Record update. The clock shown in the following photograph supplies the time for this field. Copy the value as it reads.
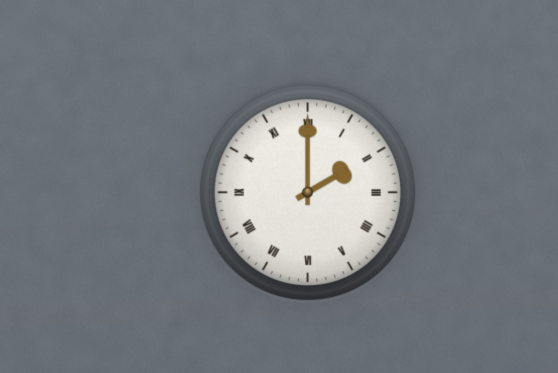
2:00
